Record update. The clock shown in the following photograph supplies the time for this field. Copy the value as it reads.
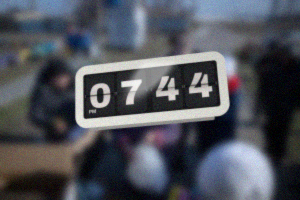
7:44
